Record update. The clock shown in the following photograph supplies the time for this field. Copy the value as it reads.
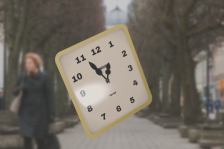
12:56
